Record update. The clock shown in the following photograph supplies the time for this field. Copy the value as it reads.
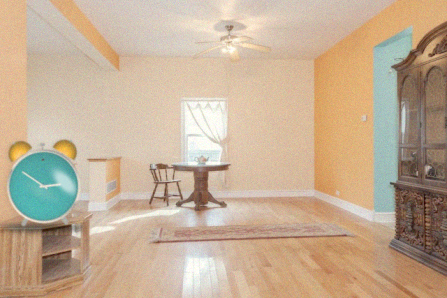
2:51
